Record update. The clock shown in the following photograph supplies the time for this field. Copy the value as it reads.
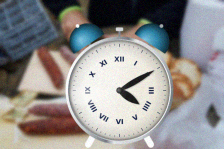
4:10
